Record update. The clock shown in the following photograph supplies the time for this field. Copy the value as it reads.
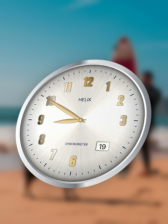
8:50
